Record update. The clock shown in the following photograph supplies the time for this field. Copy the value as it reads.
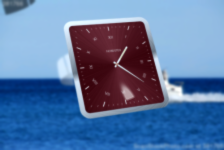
1:22
